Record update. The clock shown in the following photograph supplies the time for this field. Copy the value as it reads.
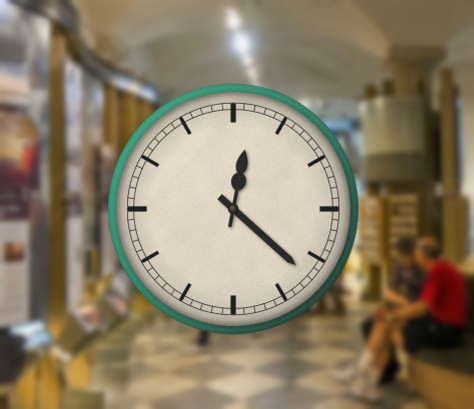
12:22
